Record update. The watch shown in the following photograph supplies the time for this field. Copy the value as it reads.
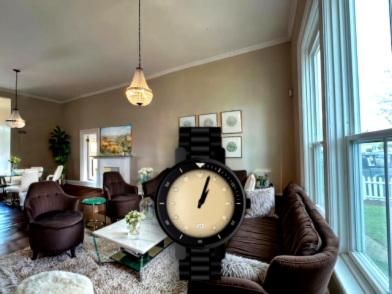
1:03
